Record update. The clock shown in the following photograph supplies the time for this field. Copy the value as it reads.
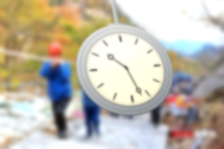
10:27
